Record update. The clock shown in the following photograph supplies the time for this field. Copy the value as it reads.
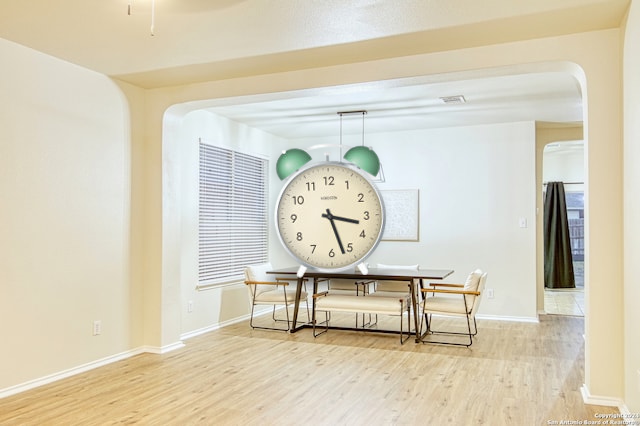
3:27
